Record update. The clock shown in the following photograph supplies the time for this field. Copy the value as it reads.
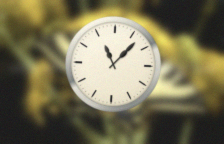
11:07
